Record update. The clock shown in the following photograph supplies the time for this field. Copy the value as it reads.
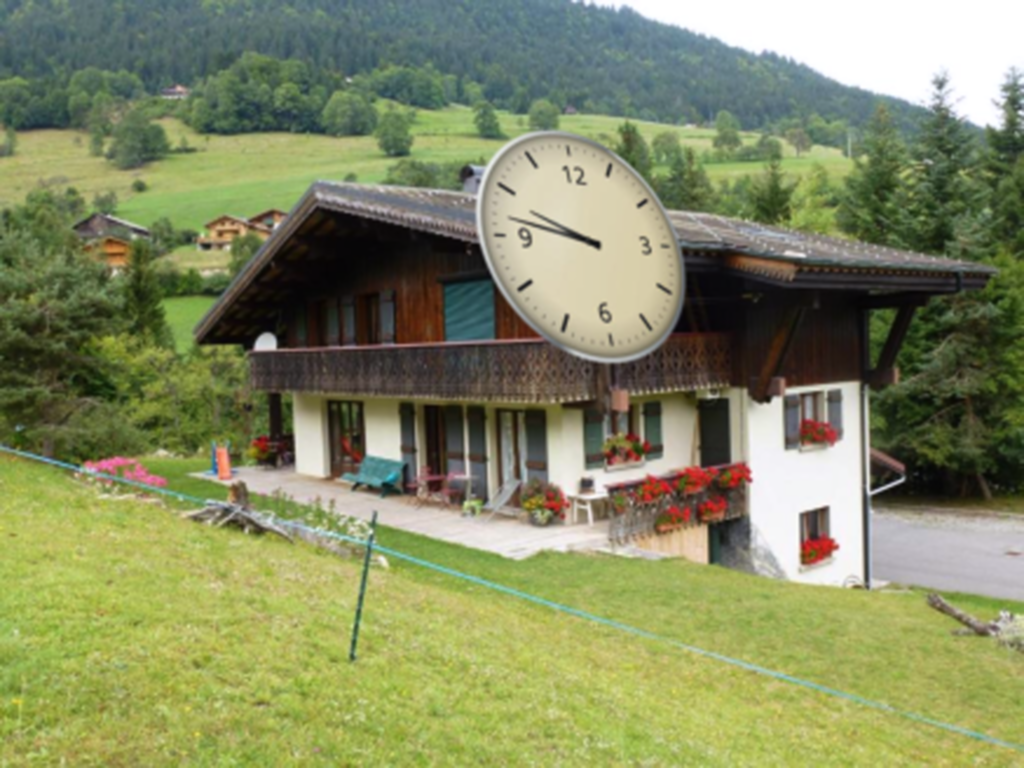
9:47
